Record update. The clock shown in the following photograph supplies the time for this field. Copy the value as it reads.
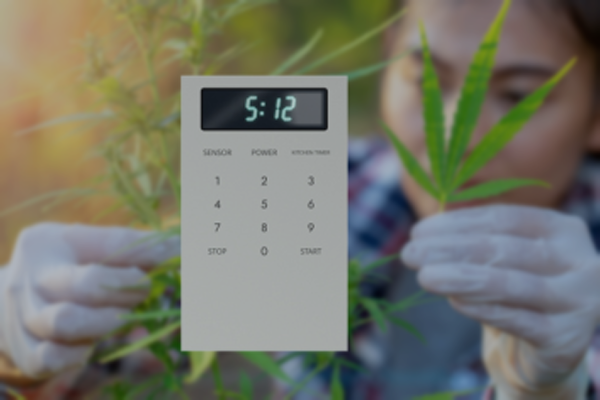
5:12
